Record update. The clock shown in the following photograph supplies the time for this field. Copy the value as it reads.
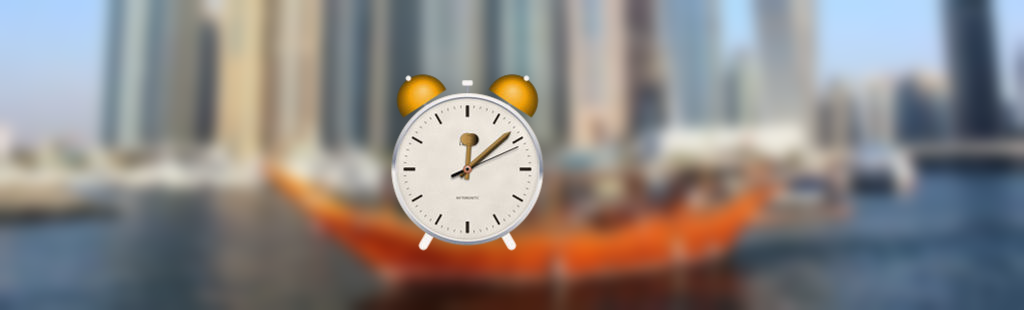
12:08:11
